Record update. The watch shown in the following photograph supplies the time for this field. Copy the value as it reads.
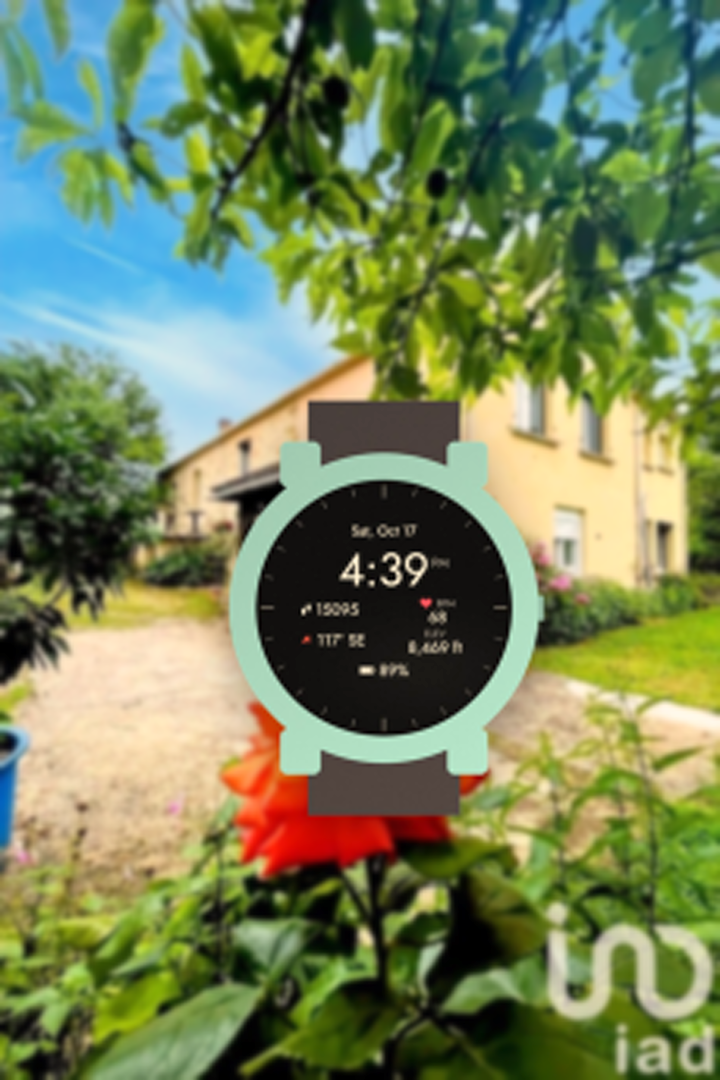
4:39
